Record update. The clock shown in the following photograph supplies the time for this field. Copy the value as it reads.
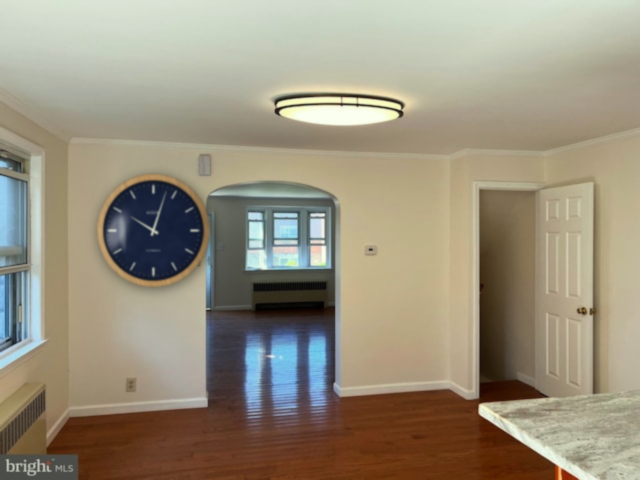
10:03
